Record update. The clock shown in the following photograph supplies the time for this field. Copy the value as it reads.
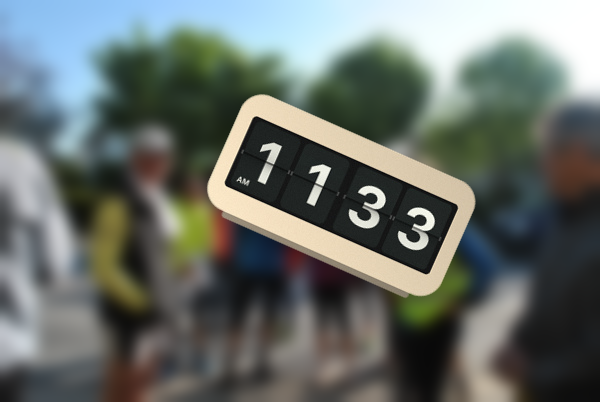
11:33
